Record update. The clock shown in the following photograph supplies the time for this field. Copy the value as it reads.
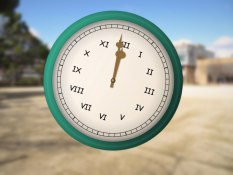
11:59
